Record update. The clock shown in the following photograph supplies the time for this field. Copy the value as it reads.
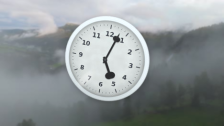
5:03
